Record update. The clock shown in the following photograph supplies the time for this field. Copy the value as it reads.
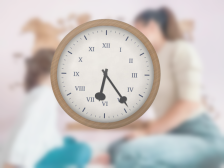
6:24
